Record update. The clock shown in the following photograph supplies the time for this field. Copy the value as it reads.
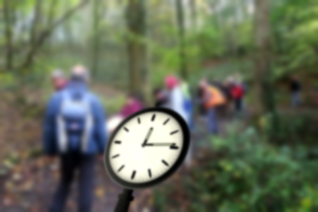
12:14
